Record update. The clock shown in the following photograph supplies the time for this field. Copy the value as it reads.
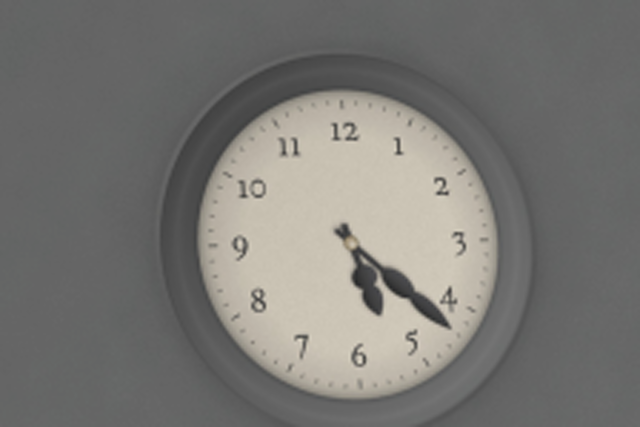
5:22
